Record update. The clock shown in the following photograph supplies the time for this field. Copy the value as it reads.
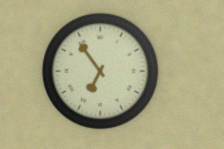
6:54
